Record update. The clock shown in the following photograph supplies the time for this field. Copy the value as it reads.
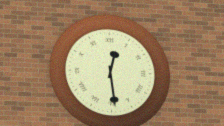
12:29
